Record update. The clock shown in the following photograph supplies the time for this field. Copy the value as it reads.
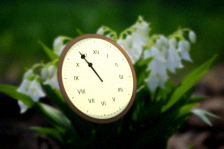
10:54
